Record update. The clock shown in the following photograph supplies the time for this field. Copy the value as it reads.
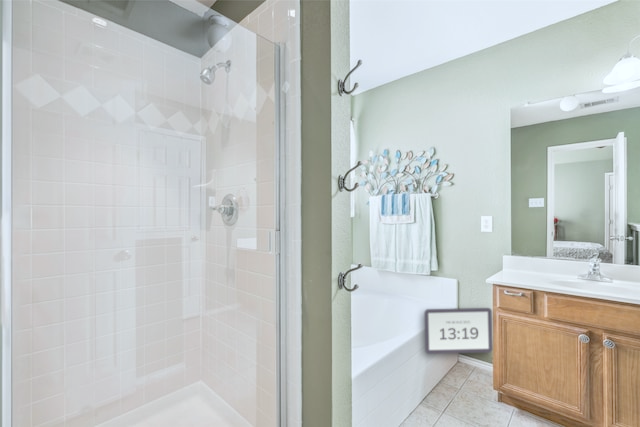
13:19
